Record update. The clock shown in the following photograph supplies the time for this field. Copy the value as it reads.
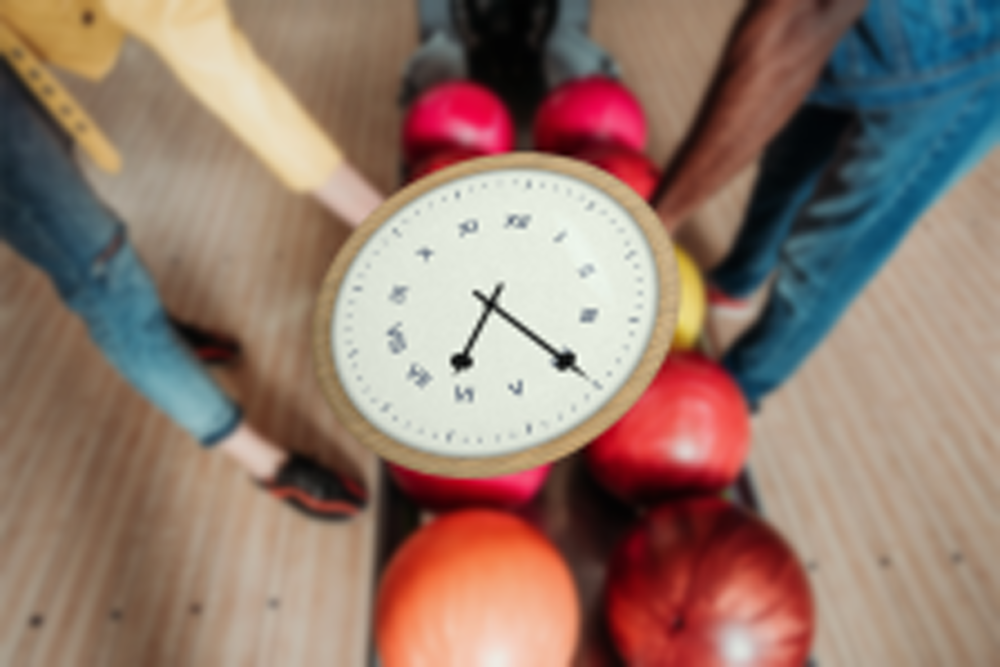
6:20
